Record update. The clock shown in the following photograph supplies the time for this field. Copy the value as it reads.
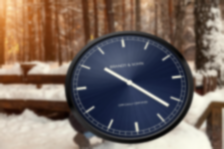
10:22
